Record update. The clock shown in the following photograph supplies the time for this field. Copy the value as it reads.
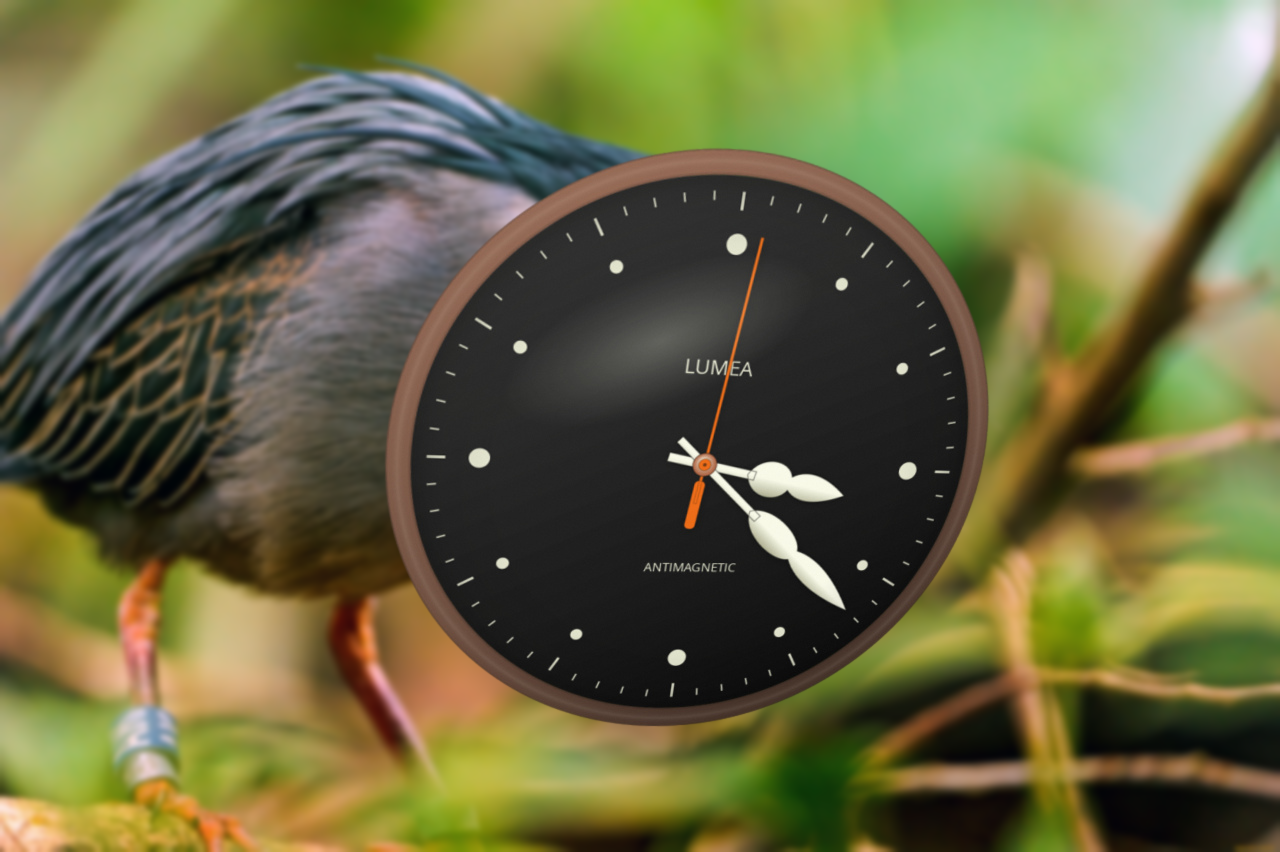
3:22:01
